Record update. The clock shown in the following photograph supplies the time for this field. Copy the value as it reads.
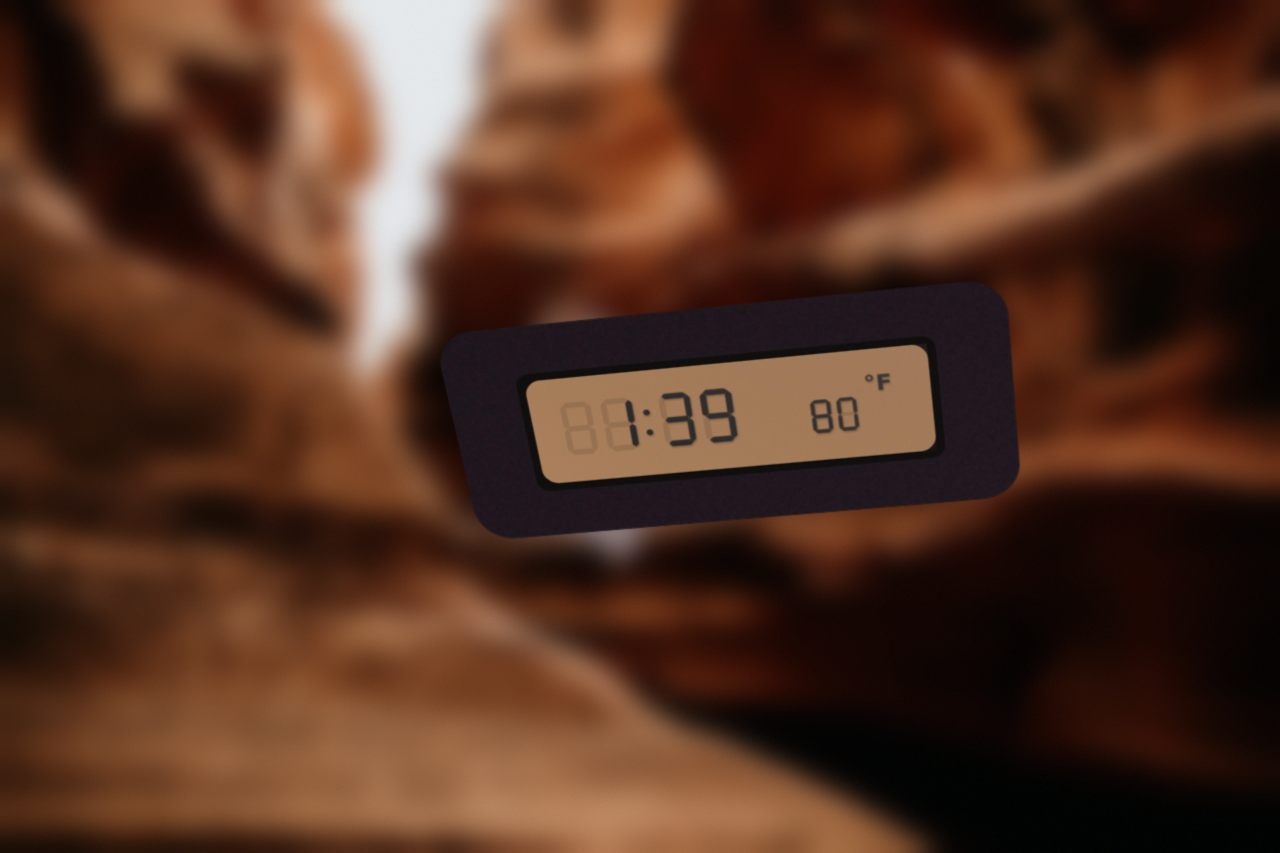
1:39
